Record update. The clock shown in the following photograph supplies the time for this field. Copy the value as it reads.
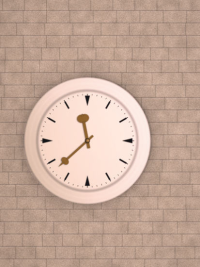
11:38
